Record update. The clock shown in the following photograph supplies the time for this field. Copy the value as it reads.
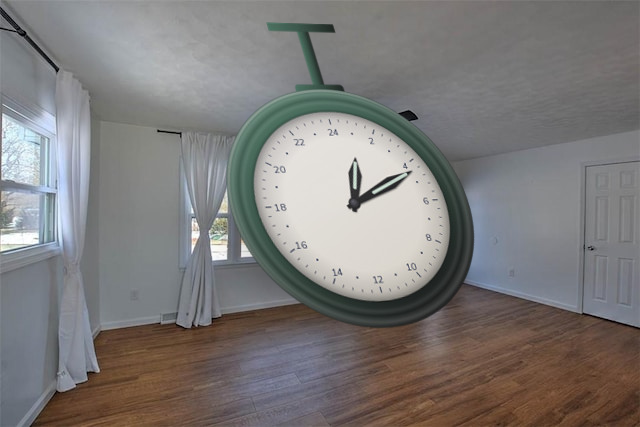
1:11
